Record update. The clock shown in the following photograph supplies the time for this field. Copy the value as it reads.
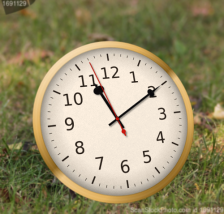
11:09:57
